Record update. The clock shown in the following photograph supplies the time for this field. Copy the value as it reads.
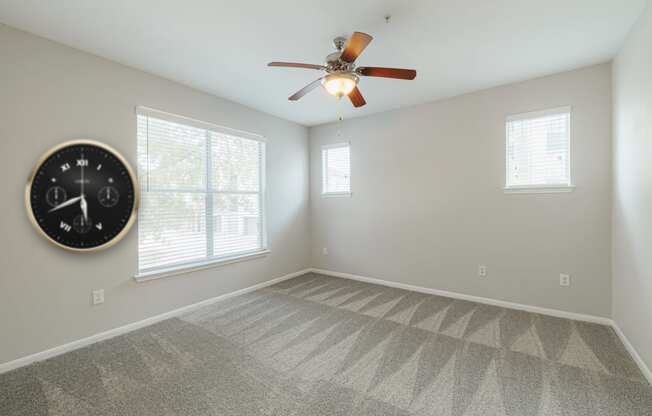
5:41
